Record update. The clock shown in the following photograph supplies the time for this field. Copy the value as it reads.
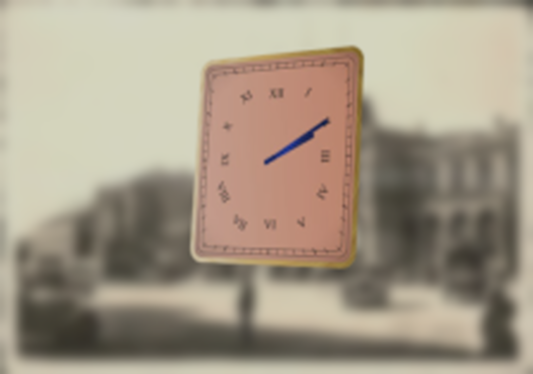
2:10
